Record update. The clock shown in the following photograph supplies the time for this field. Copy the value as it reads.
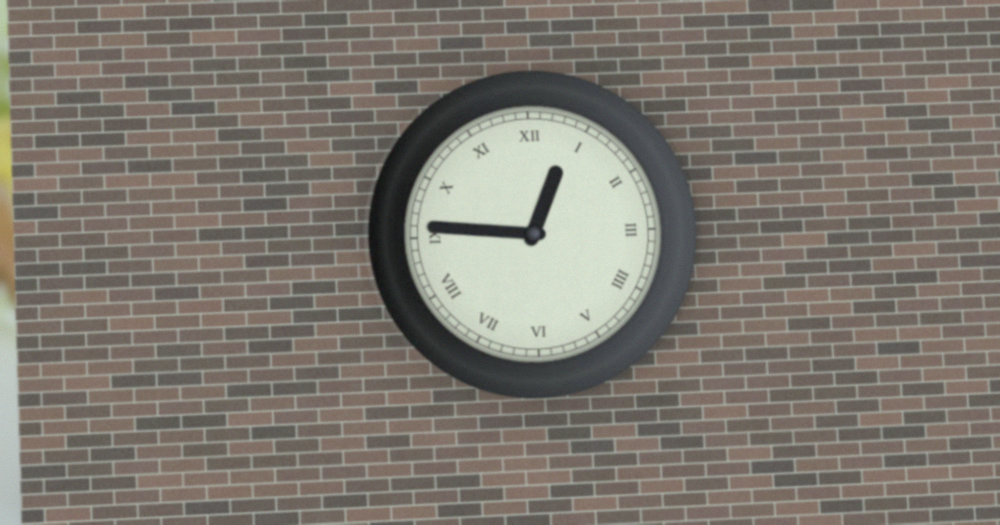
12:46
